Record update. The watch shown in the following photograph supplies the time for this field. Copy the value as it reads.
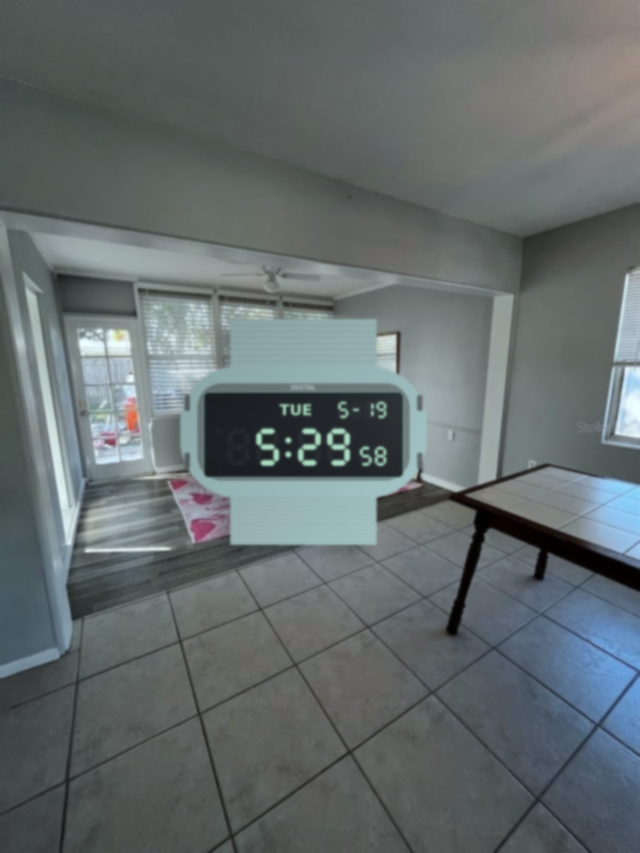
5:29:58
